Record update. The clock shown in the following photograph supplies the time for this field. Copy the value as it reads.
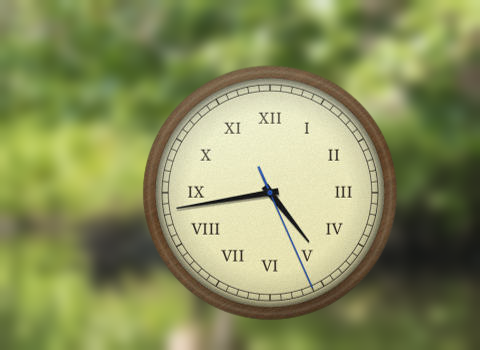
4:43:26
